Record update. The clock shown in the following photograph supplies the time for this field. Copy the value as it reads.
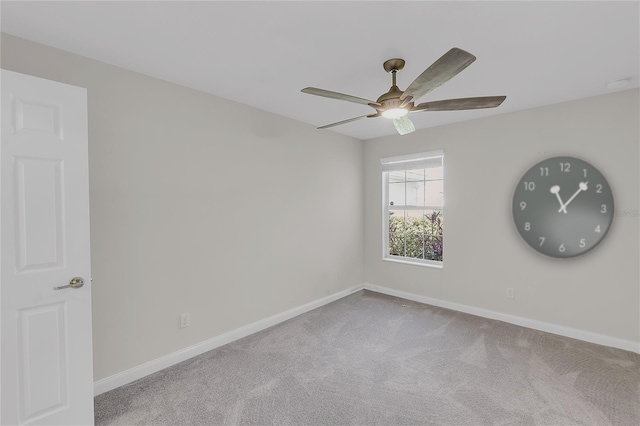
11:07
